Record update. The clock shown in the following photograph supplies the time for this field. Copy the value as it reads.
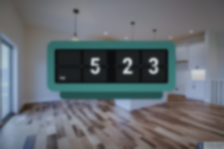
5:23
